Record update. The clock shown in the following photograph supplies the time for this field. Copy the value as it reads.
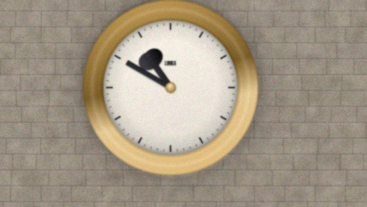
10:50
